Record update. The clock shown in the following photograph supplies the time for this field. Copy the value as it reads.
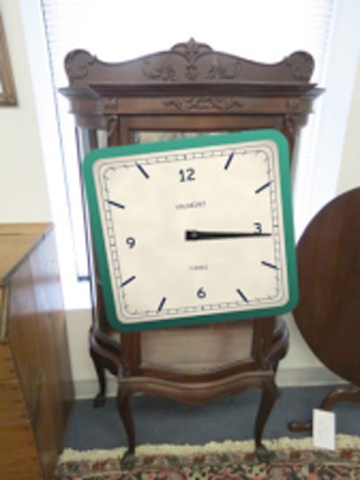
3:16
